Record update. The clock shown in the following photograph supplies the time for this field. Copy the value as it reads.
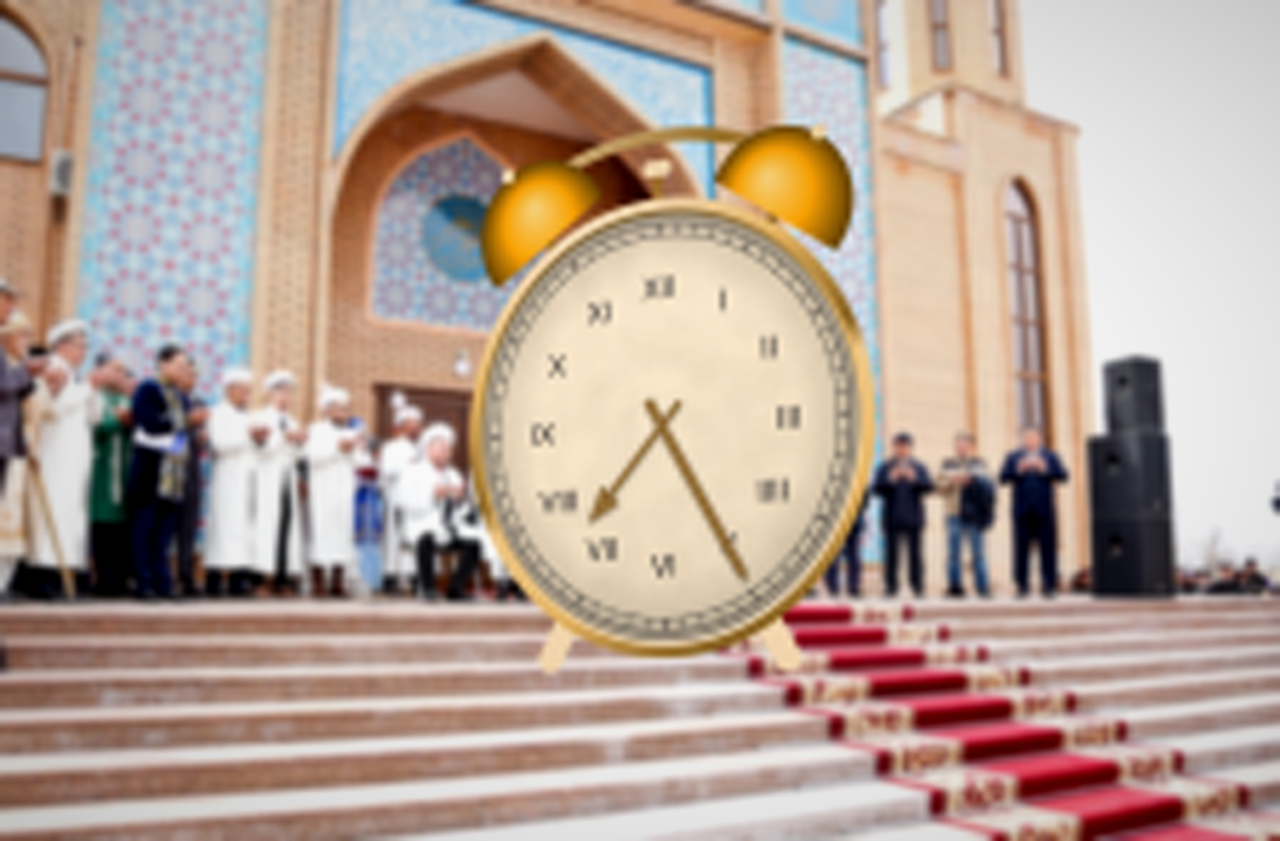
7:25
